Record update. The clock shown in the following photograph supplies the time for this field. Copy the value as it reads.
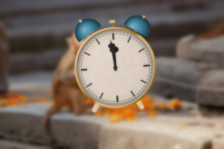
11:59
